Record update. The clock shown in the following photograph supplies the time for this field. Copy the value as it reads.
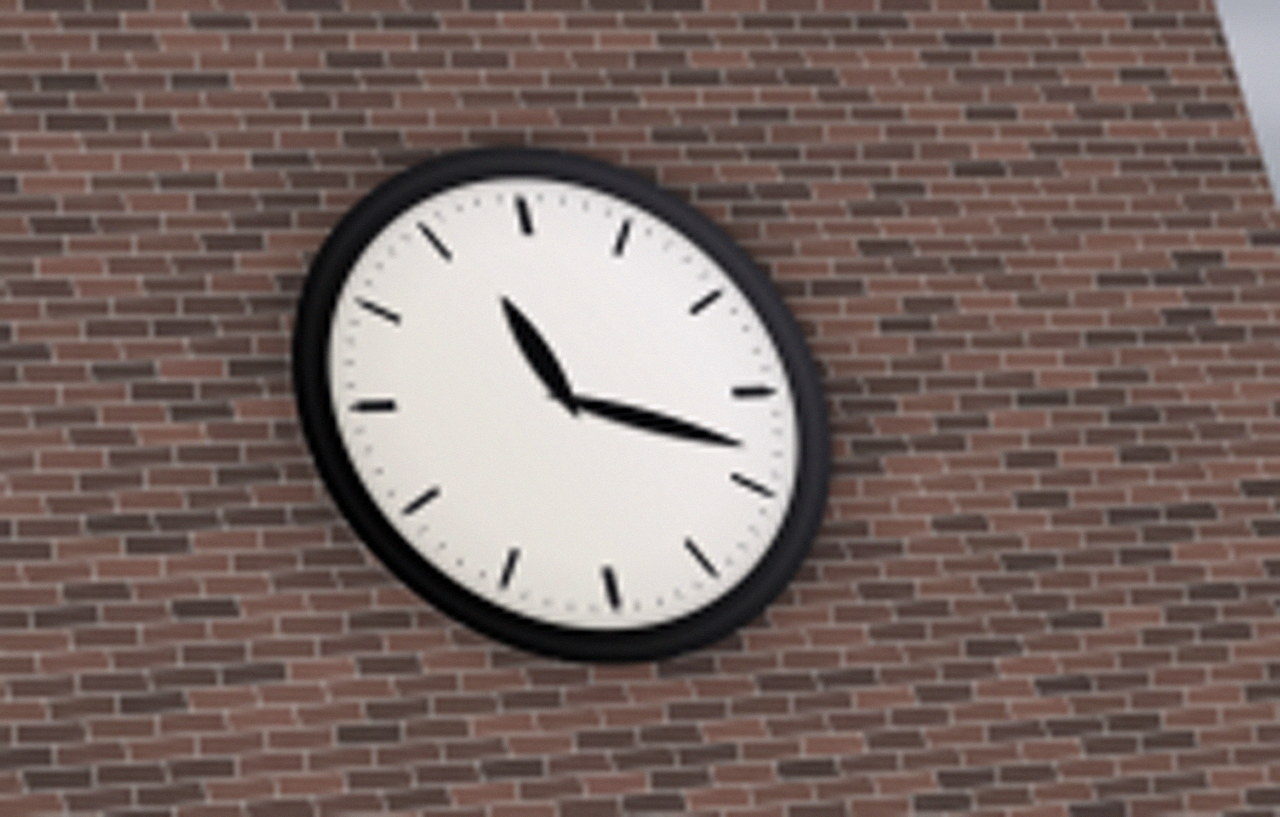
11:18
